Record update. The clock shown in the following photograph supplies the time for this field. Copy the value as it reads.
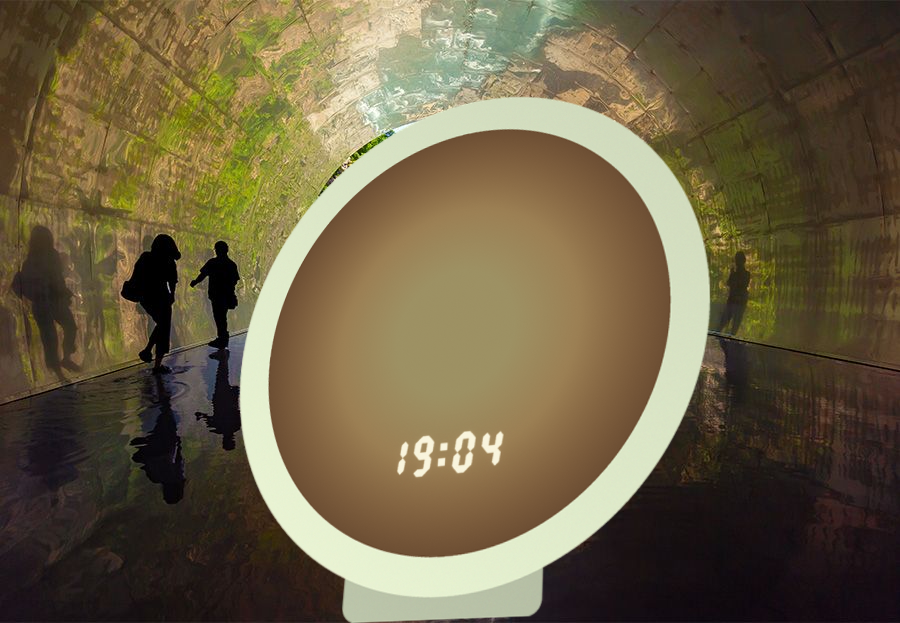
19:04
